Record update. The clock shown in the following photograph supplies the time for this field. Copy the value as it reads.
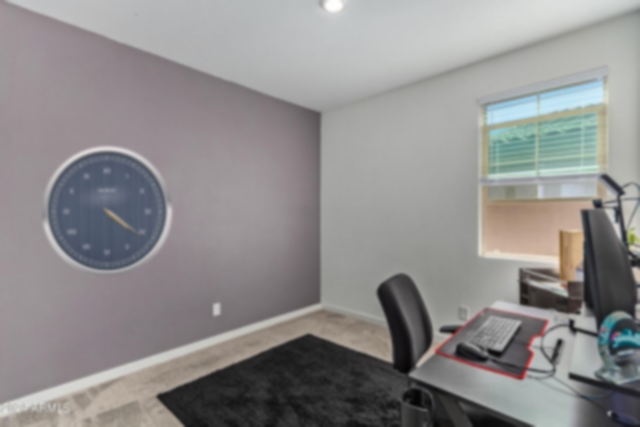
4:21
